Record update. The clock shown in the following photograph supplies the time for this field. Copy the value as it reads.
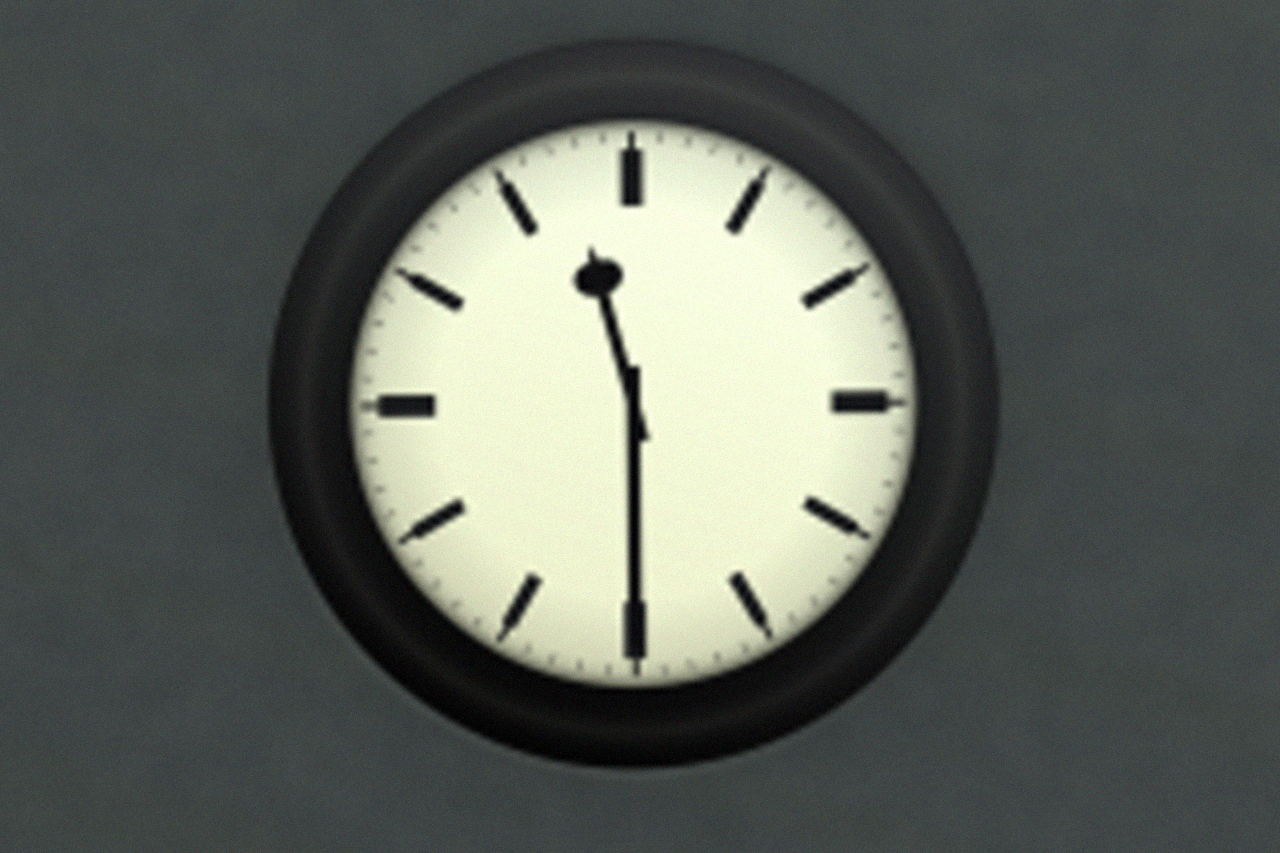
11:30
